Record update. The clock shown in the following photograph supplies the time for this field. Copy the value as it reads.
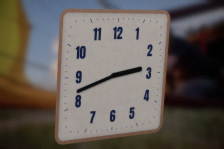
2:42
